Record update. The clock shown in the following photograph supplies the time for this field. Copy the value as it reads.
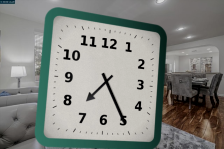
7:25
